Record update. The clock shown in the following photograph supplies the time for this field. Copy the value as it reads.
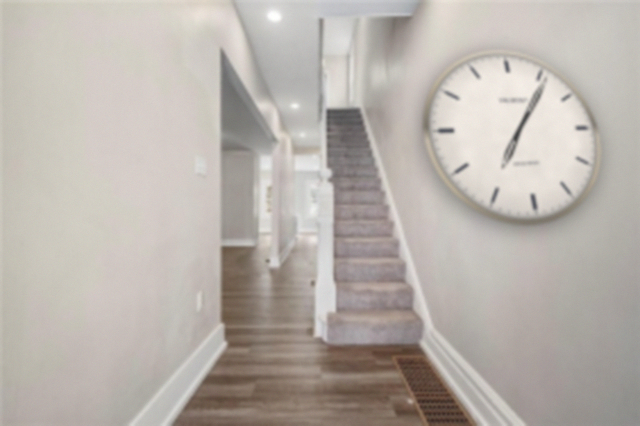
7:06
